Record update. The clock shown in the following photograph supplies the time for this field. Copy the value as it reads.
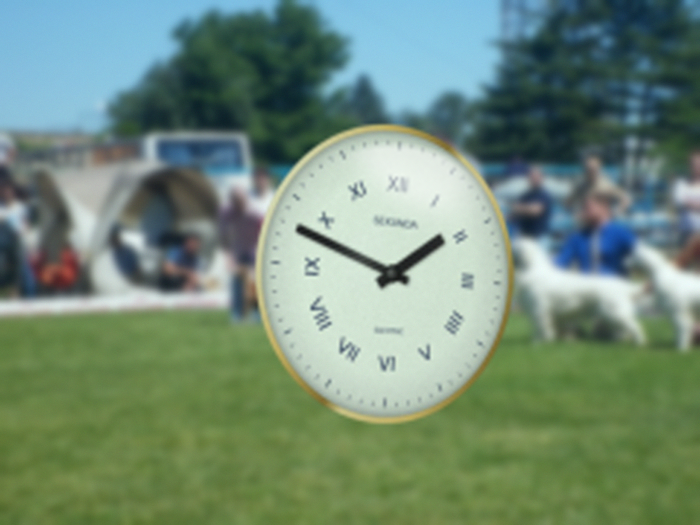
1:48
